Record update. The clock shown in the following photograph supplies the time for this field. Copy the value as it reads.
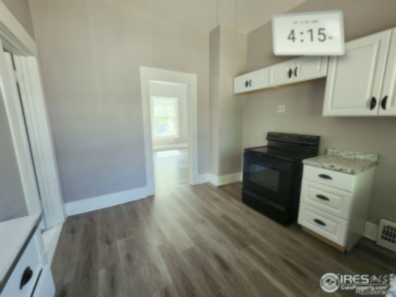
4:15
